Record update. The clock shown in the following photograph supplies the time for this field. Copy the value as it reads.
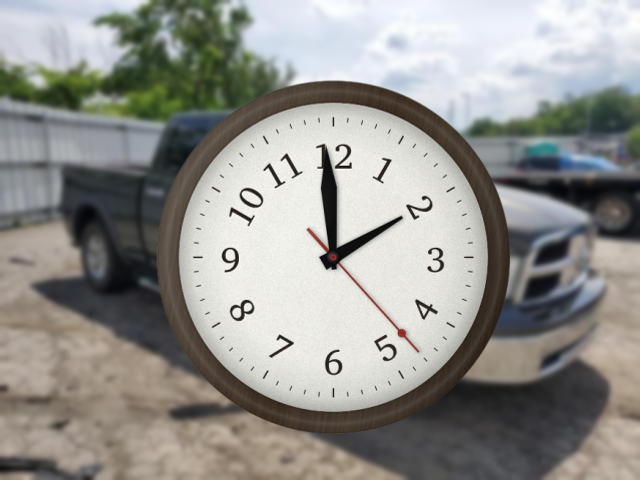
1:59:23
